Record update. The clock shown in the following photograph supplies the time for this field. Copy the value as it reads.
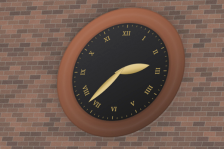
2:37
